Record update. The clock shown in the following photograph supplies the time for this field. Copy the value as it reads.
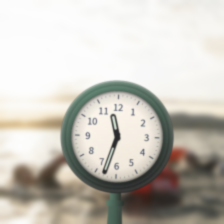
11:33
